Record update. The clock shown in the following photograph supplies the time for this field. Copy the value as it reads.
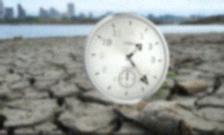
1:23
